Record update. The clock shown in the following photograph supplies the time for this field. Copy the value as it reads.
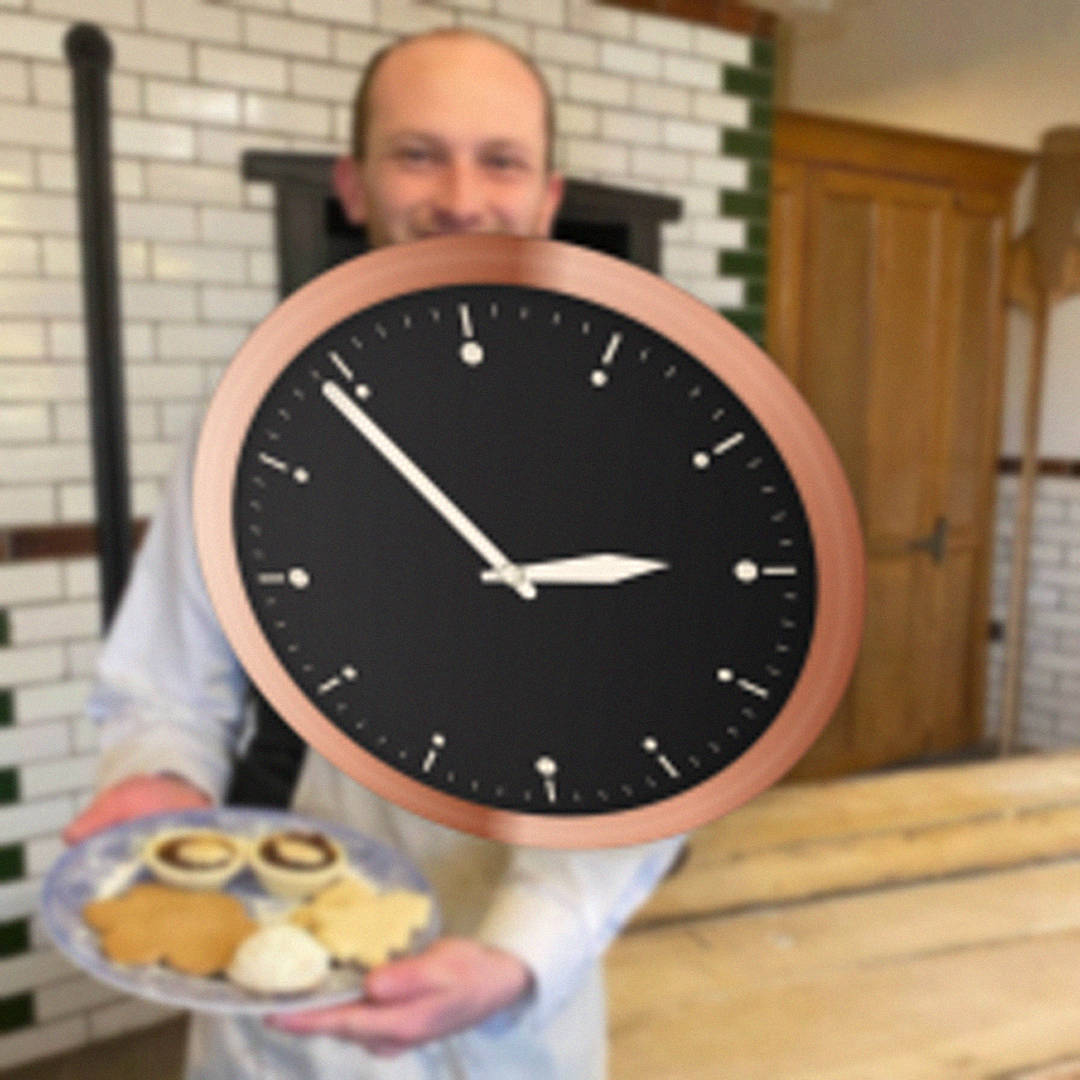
2:54
